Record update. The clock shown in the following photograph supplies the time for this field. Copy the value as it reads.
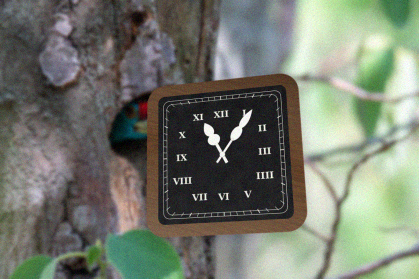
11:06
